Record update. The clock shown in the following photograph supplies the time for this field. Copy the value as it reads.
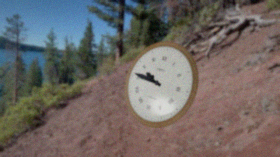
9:46
